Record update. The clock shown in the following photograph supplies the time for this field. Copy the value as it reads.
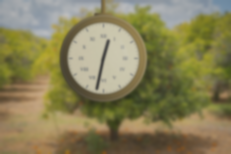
12:32
